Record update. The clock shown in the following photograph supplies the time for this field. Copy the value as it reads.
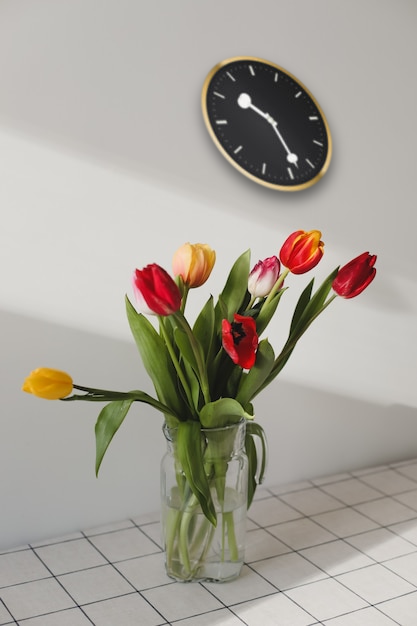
10:28
